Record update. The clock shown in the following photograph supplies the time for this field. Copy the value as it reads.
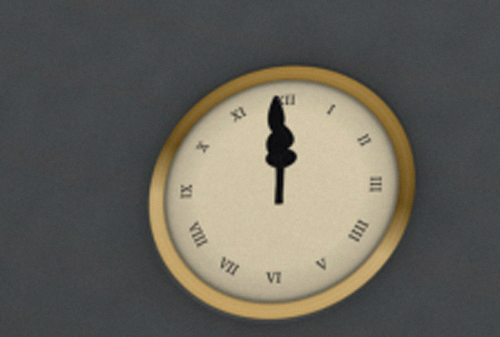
11:59
